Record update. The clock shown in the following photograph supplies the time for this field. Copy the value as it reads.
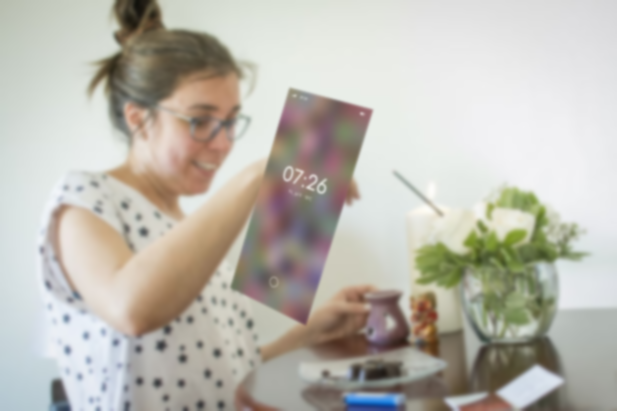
7:26
